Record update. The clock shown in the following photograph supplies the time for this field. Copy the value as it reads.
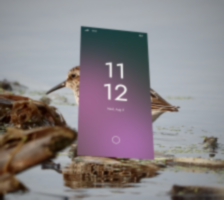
11:12
